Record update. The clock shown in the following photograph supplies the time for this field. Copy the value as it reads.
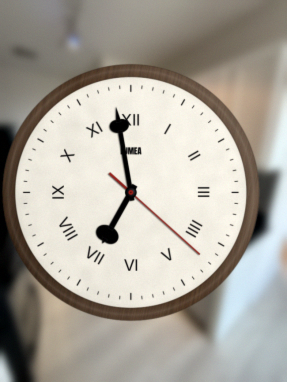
6:58:22
